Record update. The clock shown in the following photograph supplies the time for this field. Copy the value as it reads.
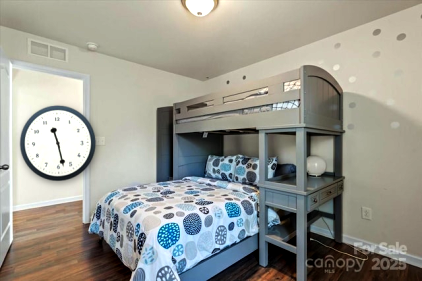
11:28
